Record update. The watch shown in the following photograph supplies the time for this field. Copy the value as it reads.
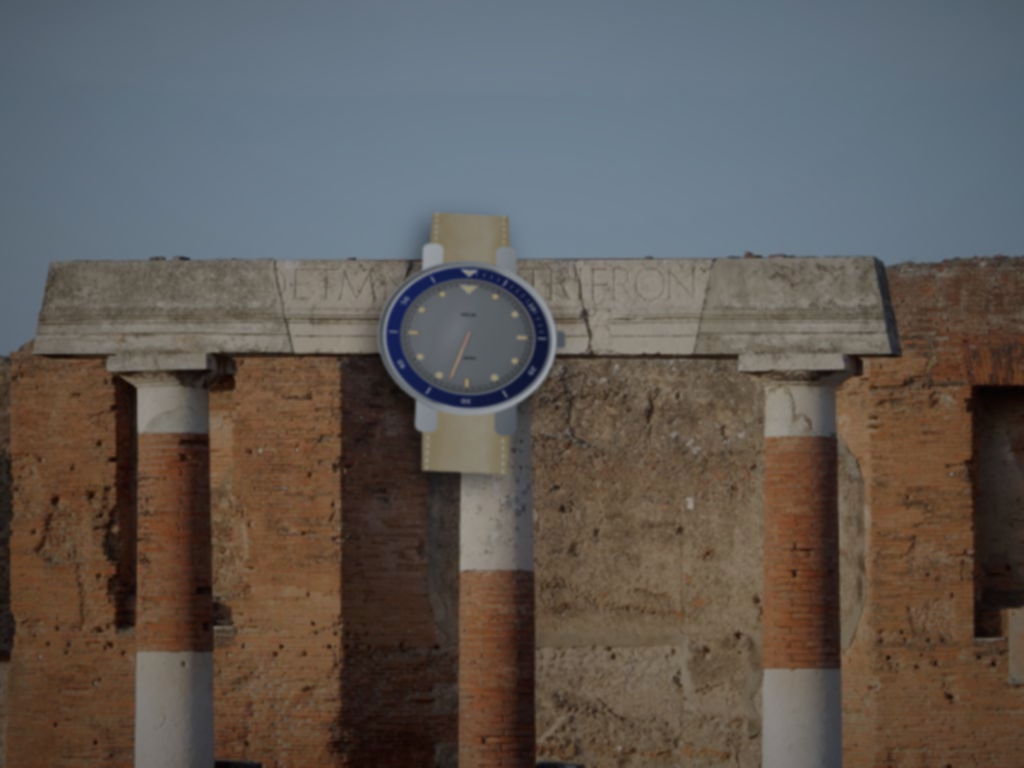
6:33
